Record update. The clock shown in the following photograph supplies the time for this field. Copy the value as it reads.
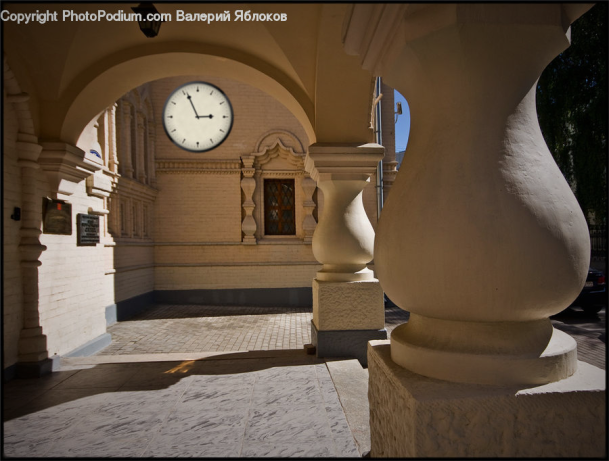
2:56
